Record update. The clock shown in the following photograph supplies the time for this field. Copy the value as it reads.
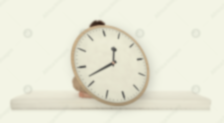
12:42
